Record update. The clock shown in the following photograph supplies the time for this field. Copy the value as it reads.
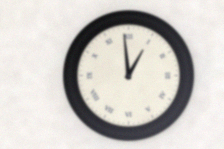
12:59
